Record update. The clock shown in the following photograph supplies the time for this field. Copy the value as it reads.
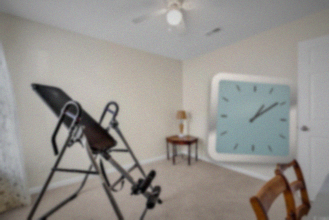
1:09
